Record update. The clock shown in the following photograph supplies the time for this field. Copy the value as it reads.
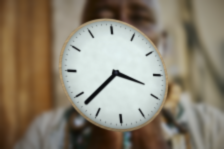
3:38
